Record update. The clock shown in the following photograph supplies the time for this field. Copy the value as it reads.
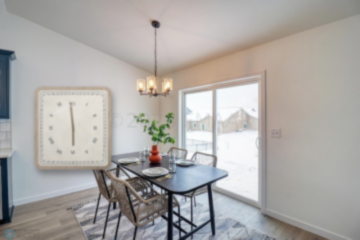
5:59
